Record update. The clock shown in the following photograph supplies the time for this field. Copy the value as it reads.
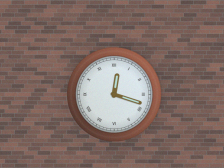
12:18
